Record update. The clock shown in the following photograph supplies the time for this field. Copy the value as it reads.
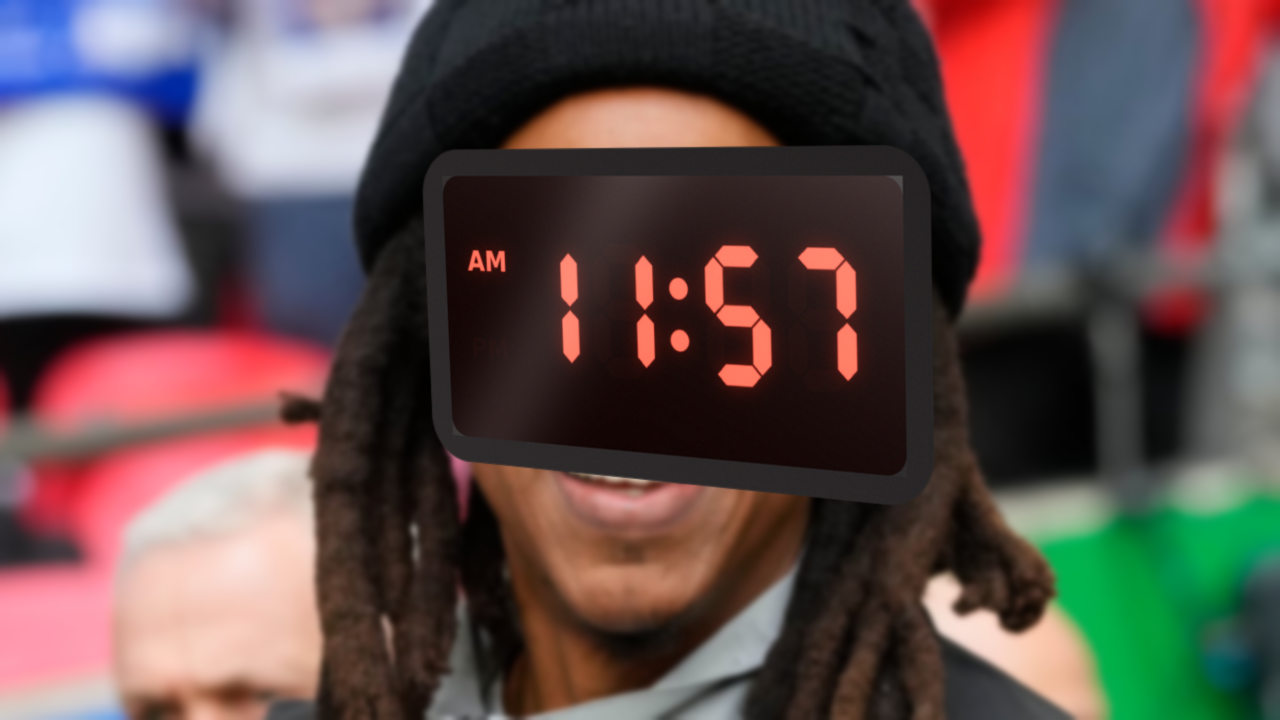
11:57
